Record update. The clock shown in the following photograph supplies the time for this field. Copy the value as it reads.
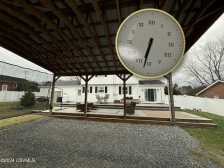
6:32
